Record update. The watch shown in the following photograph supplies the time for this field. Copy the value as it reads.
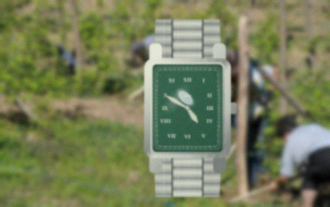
4:50
